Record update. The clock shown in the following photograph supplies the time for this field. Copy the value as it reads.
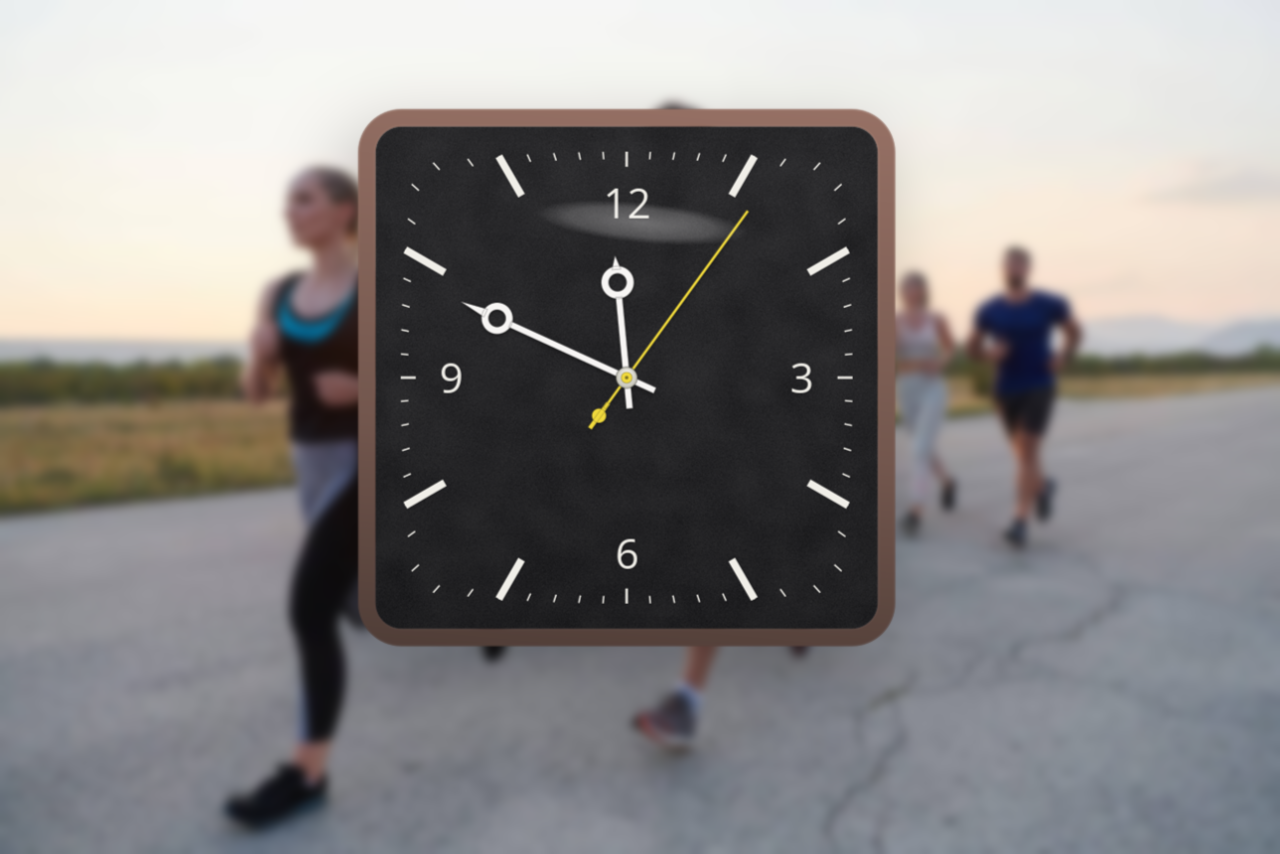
11:49:06
